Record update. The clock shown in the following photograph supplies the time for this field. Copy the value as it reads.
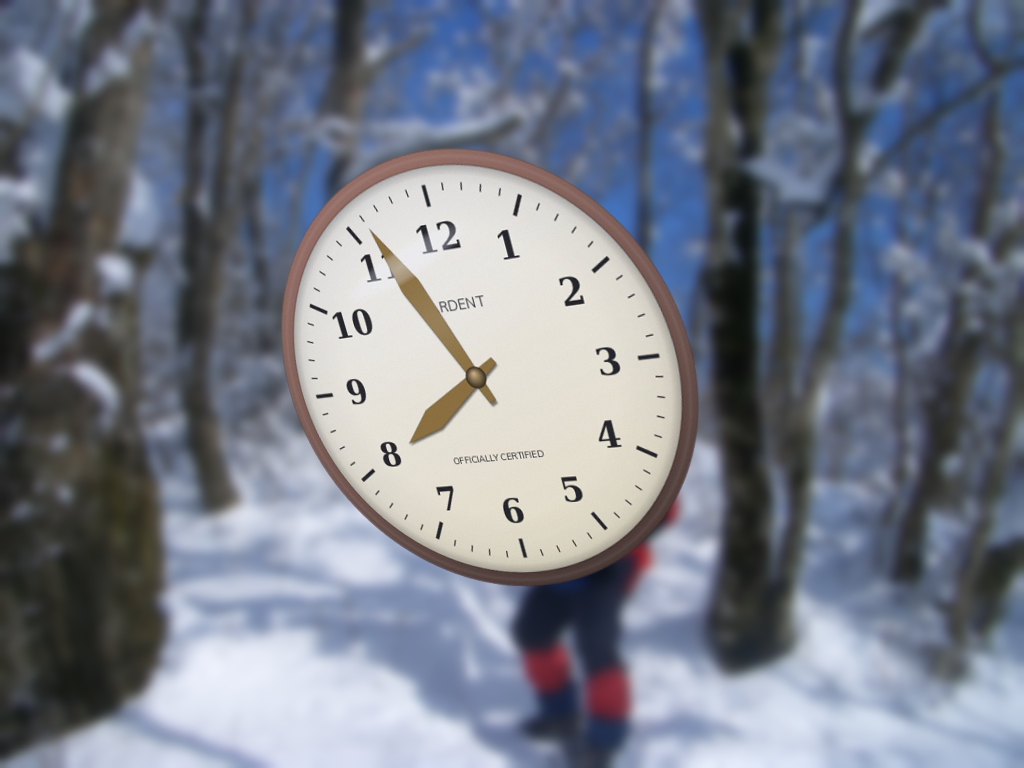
7:56
